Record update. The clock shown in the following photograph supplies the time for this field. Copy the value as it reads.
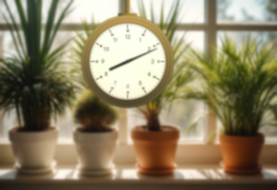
8:11
